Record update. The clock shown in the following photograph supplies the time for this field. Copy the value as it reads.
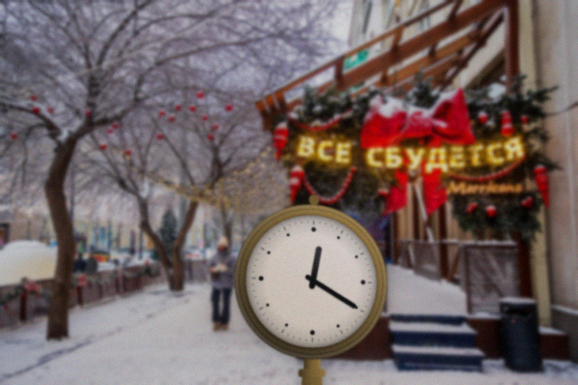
12:20
